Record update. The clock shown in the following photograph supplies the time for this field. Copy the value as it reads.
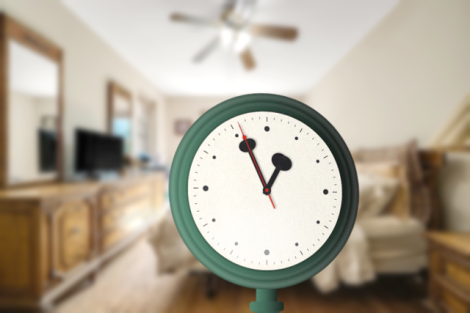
12:55:56
